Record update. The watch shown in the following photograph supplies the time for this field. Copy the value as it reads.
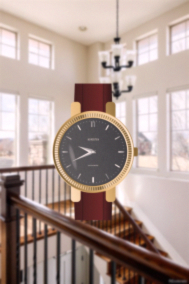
9:41
